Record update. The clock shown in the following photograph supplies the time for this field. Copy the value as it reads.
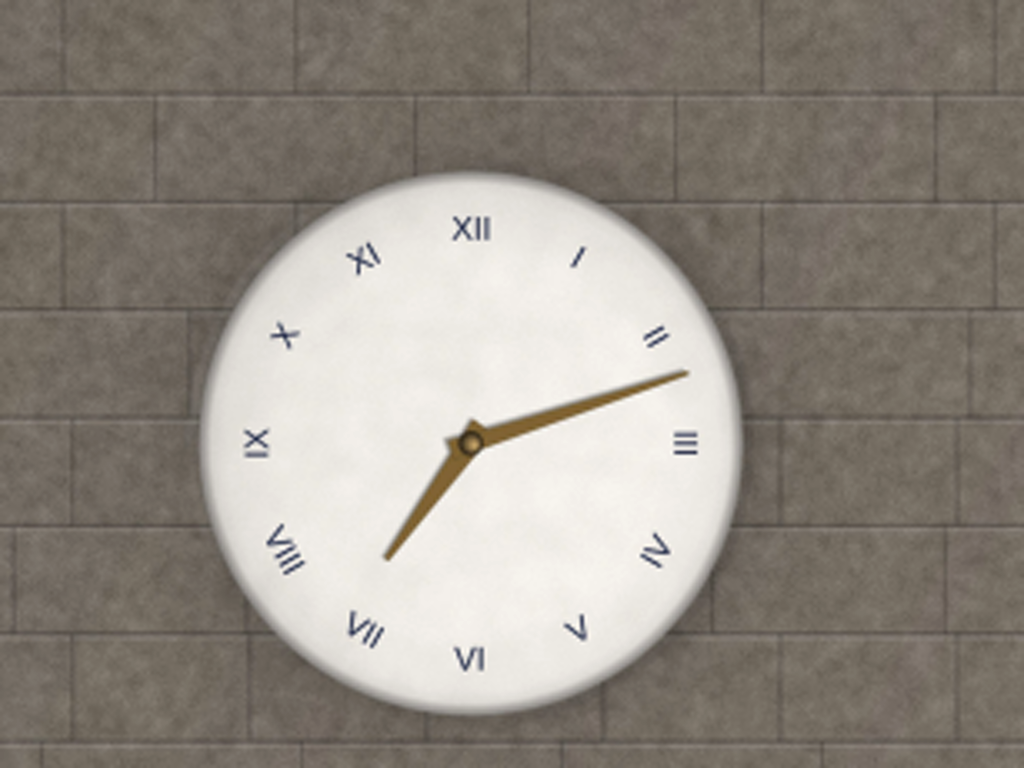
7:12
